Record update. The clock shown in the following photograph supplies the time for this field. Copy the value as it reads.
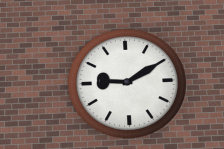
9:10
